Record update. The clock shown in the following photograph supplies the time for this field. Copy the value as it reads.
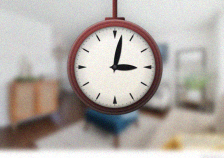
3:02
